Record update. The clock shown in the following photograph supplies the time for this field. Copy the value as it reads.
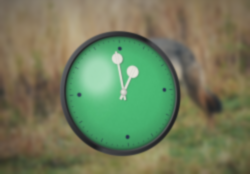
12:59
